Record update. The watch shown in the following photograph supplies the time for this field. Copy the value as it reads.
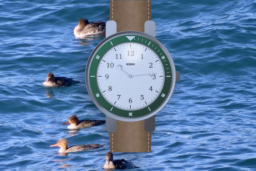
10:14
